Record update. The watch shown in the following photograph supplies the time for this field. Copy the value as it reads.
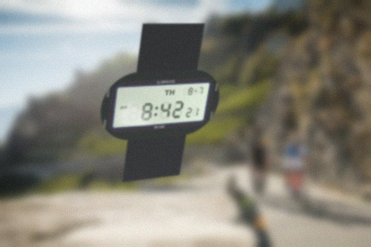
8:42
